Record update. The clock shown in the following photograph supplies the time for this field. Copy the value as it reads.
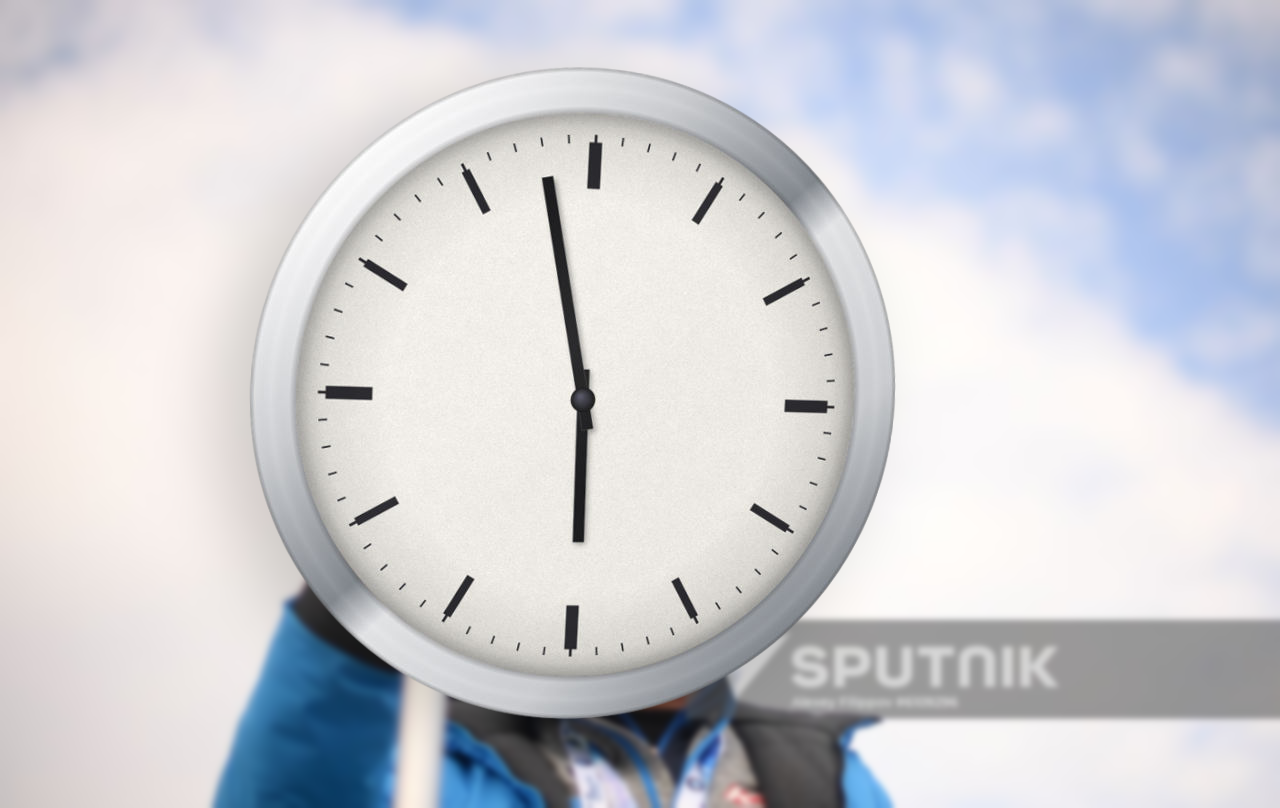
5:58
